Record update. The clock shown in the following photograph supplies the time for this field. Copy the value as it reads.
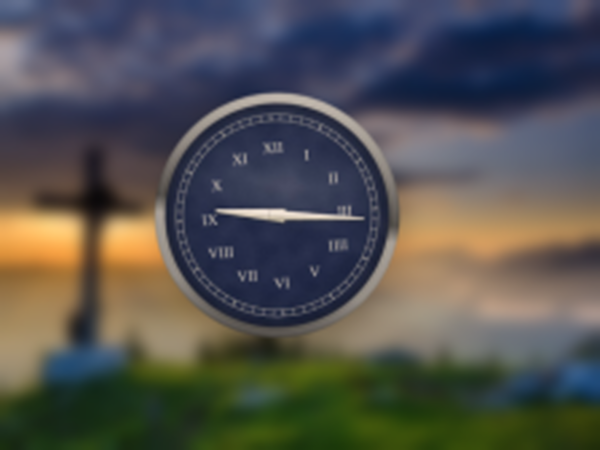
9:16
